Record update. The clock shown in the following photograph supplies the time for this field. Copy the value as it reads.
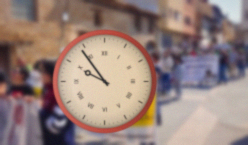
9:54
